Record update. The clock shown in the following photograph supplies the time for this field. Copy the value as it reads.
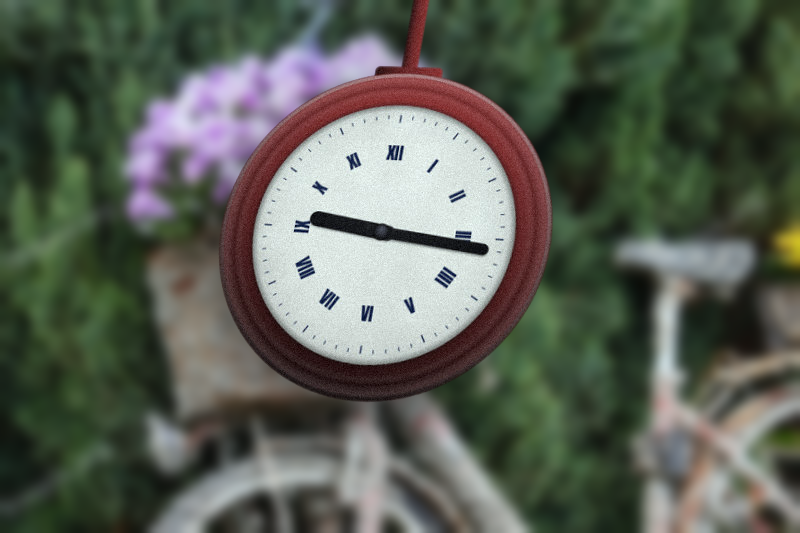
9:16
